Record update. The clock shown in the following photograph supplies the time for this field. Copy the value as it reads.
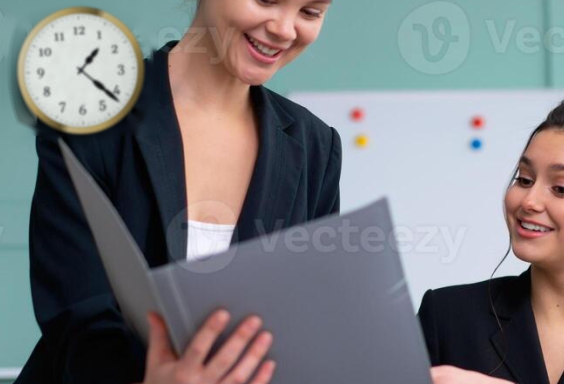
1:22
